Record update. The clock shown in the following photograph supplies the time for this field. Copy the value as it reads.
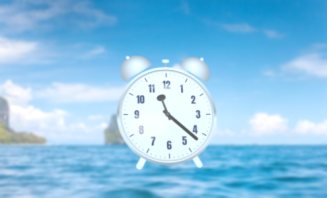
11:22
